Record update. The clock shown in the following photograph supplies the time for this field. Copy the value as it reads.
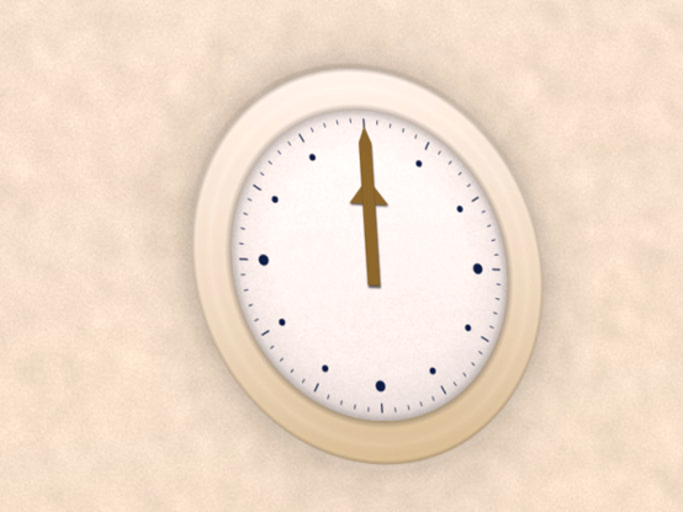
12:00
